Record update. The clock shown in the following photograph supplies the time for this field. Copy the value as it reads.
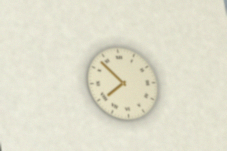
7:53
